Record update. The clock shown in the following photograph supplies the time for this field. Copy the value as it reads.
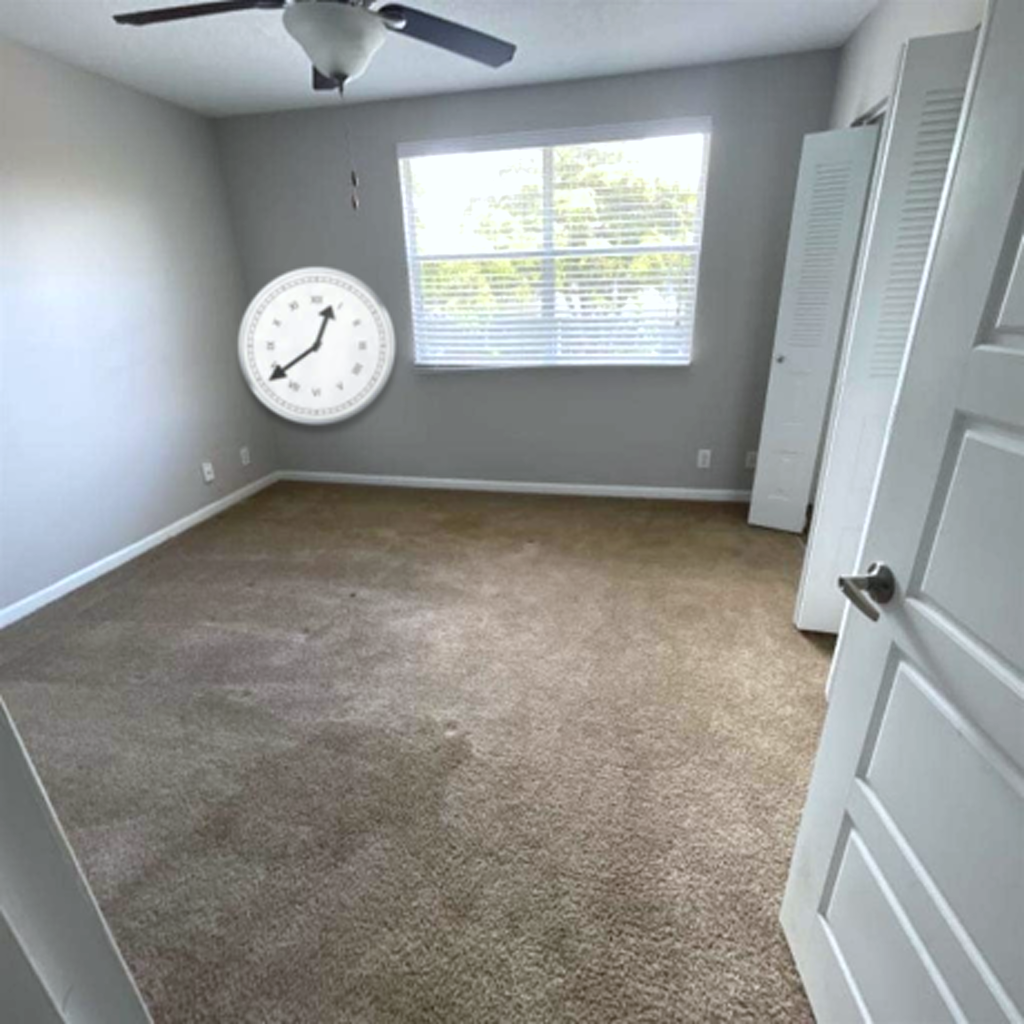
12:39
